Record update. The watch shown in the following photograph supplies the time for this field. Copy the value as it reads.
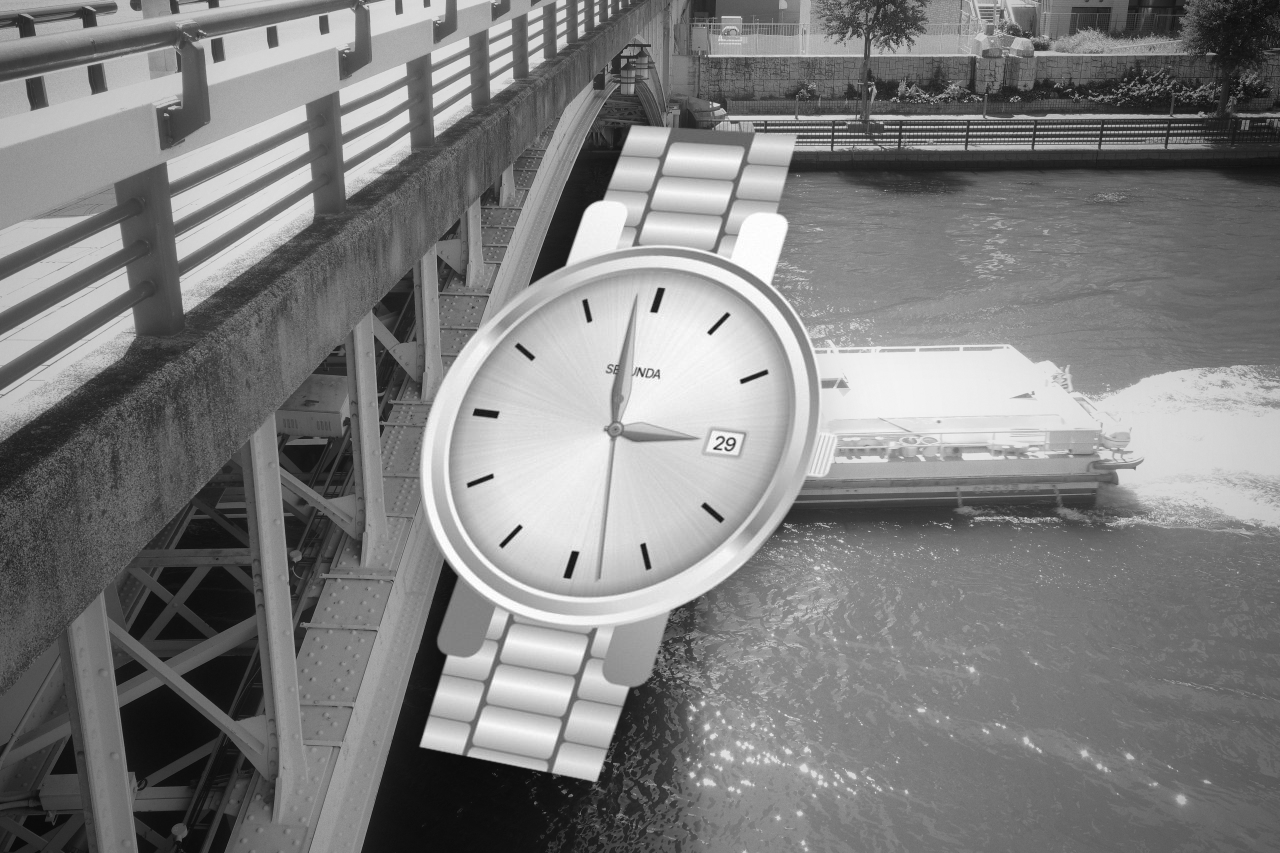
2:58:28
